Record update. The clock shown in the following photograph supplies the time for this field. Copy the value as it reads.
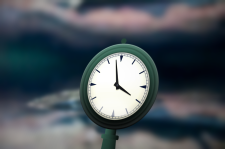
3:58
